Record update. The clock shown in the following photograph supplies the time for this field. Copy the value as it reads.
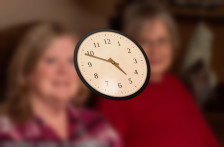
4:49
